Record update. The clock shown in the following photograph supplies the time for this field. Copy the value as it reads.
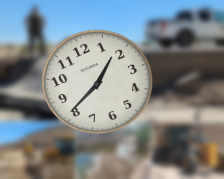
1:41
